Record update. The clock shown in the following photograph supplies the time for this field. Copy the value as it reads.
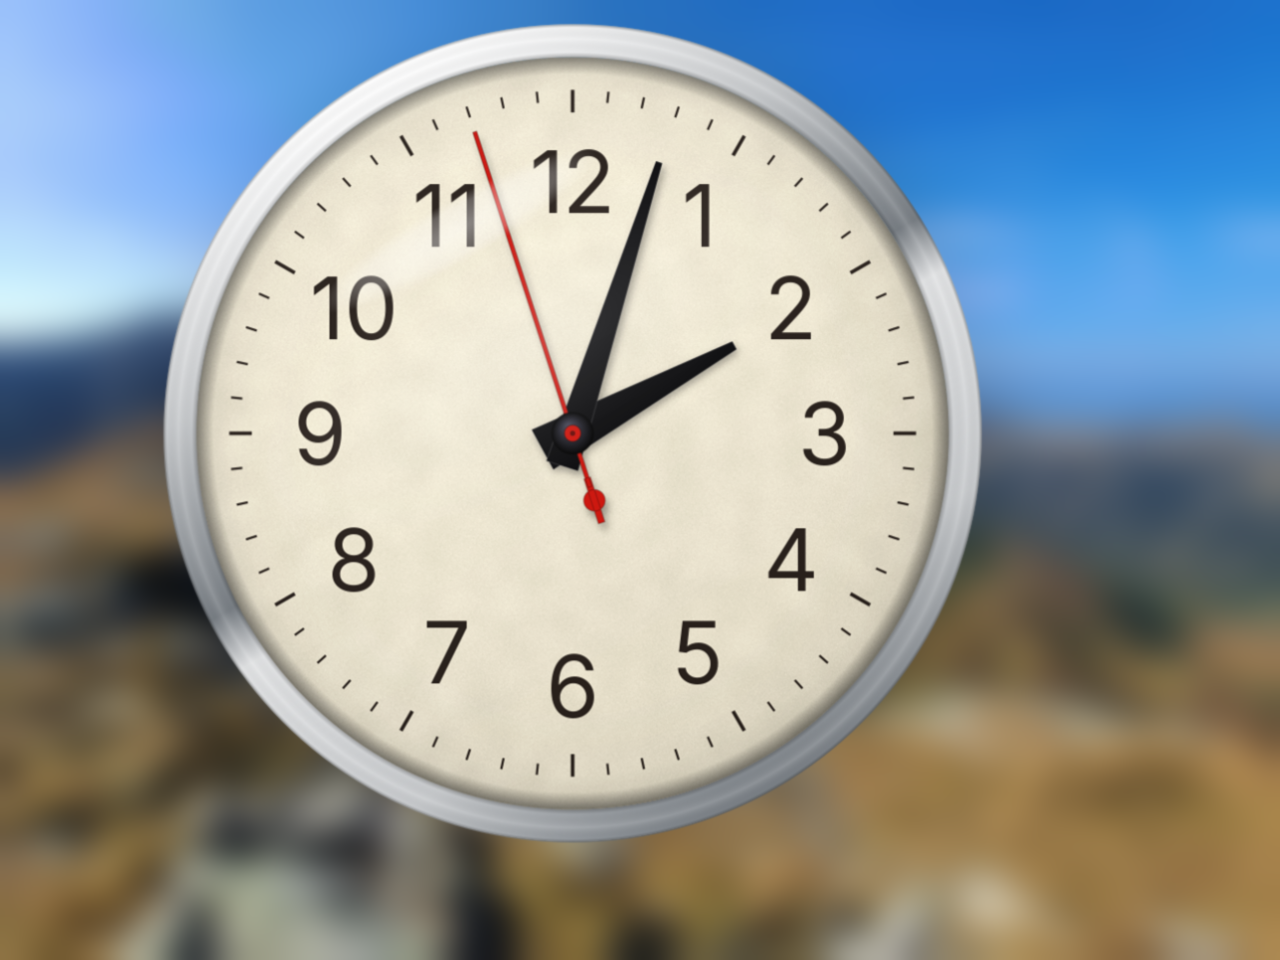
2:02:57
